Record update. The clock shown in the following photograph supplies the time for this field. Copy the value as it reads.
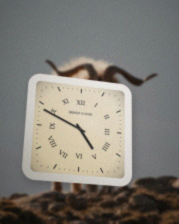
4:49
